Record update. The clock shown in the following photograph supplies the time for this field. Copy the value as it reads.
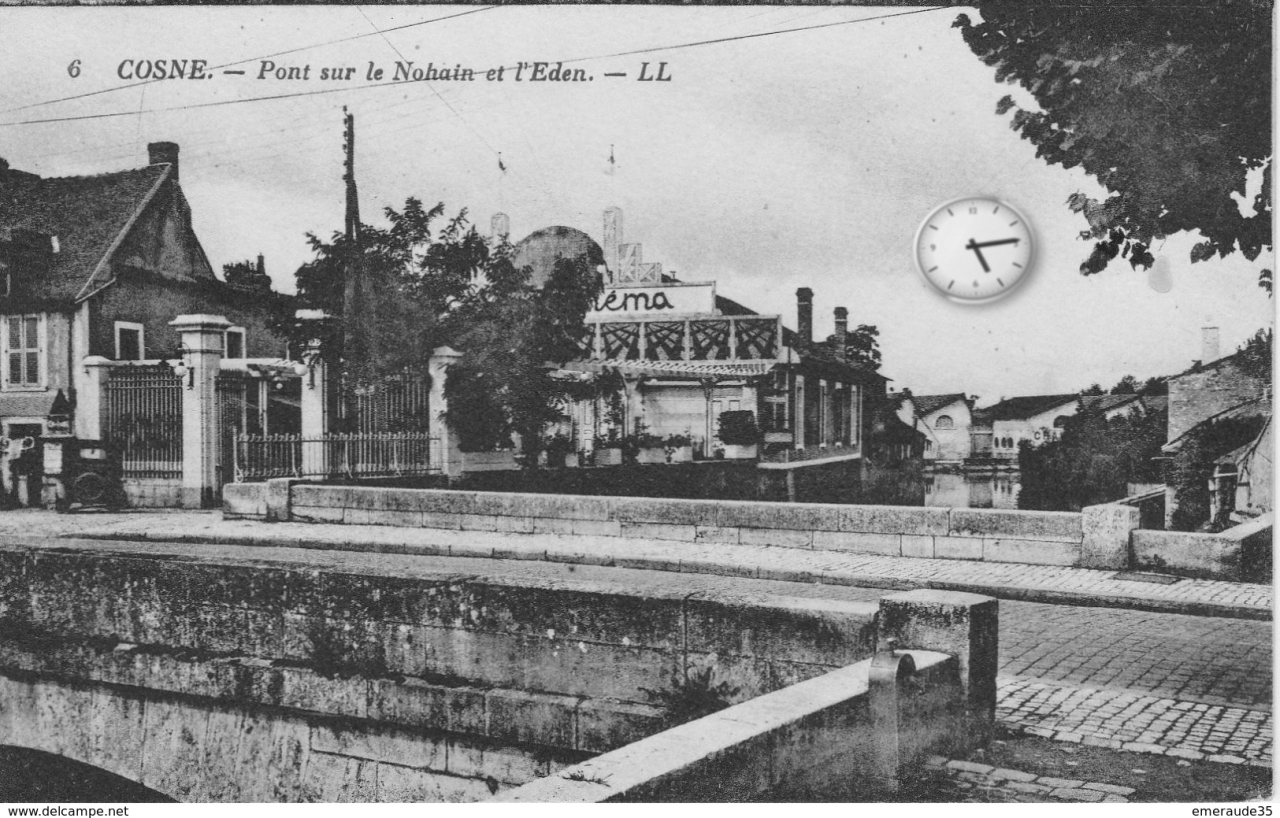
5:14
